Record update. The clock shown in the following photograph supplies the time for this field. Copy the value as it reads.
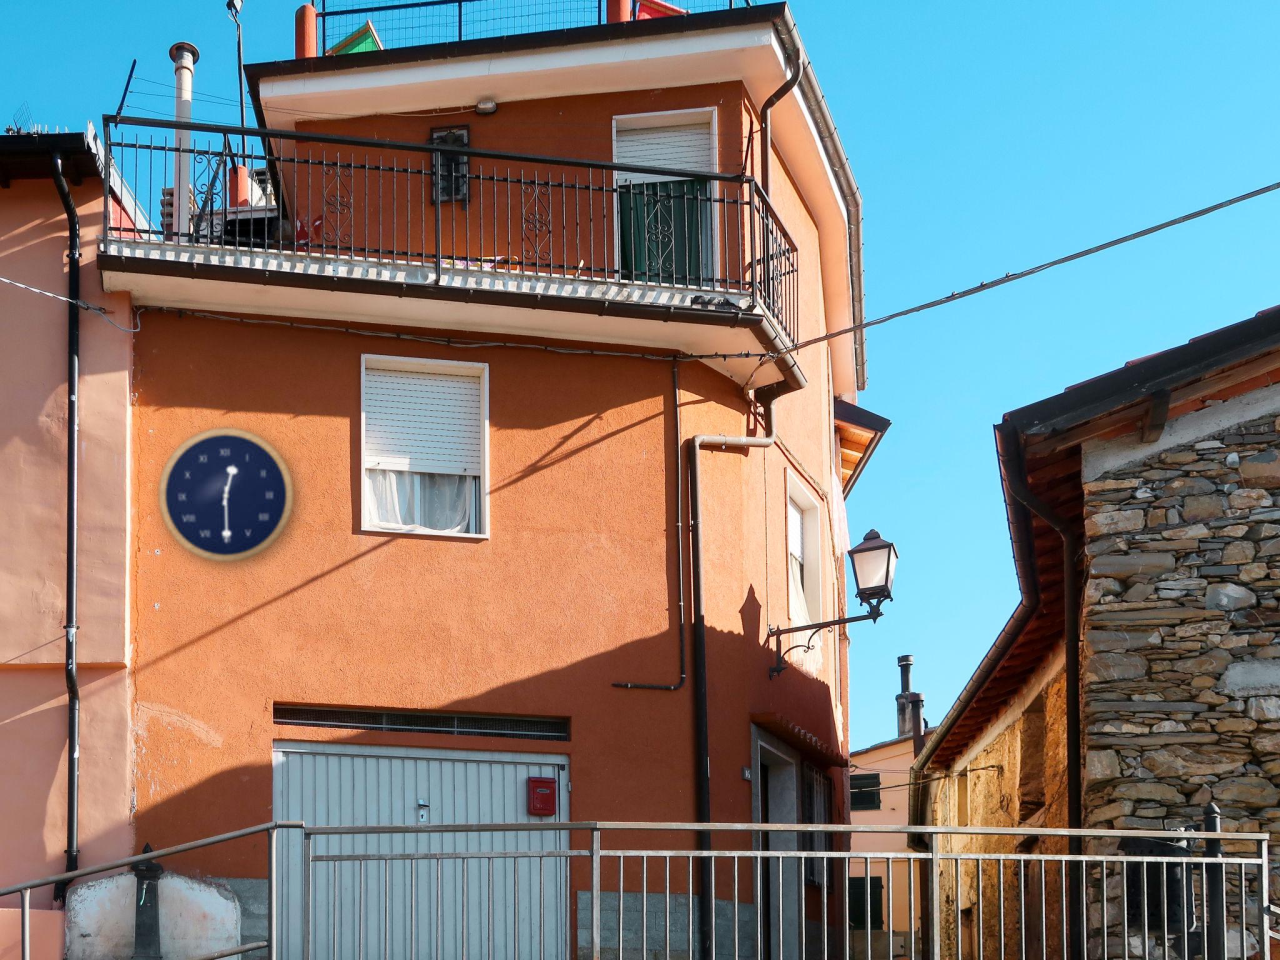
12:30
